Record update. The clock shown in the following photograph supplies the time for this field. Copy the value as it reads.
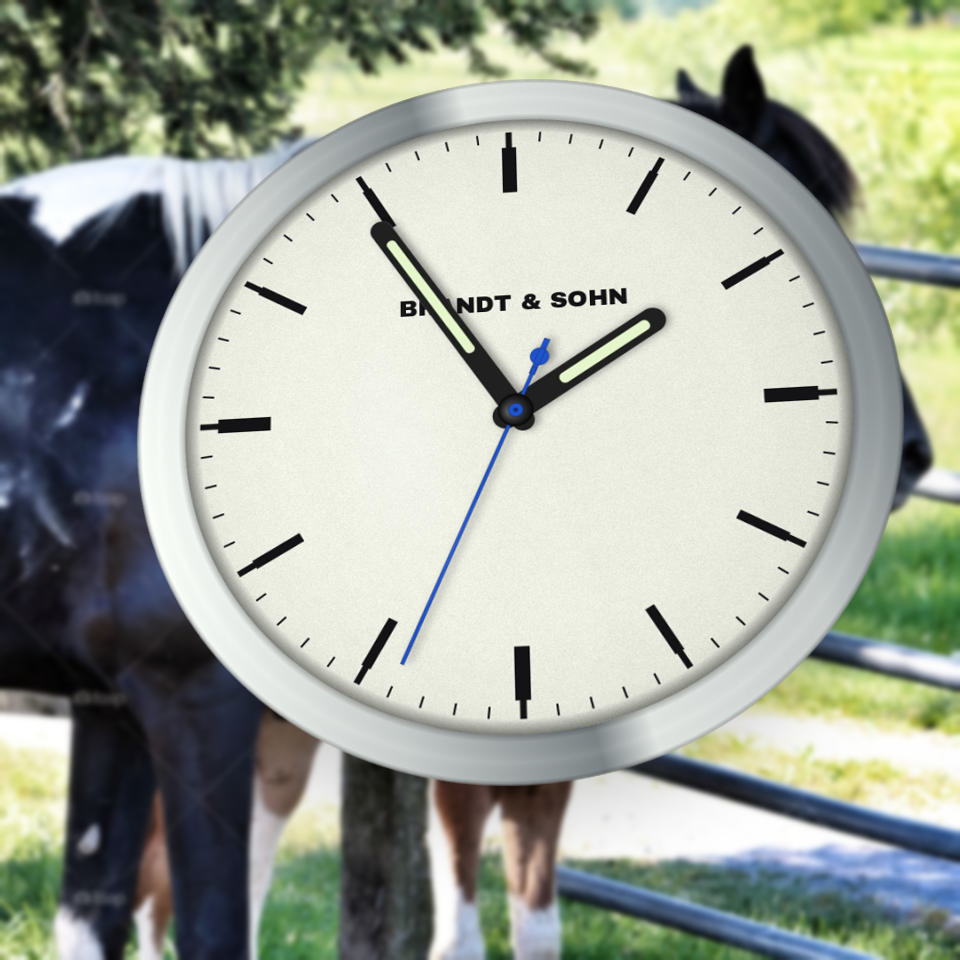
1:54:34
